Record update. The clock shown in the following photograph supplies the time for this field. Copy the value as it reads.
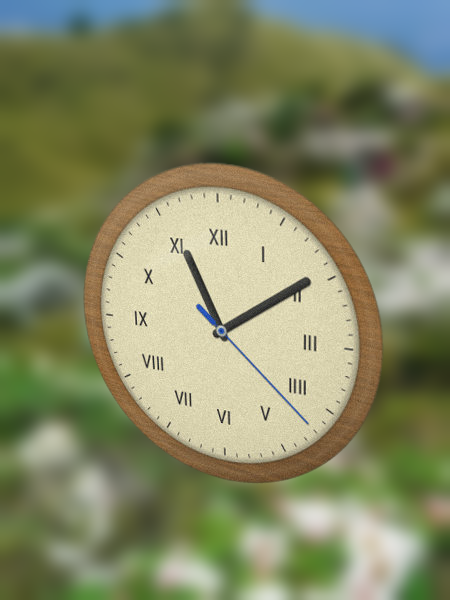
11:09:22
